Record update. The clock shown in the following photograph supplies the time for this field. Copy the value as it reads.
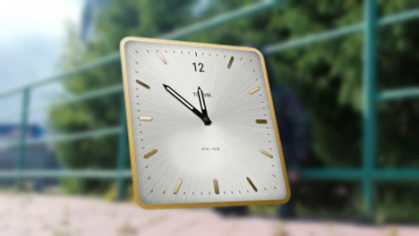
11:52
